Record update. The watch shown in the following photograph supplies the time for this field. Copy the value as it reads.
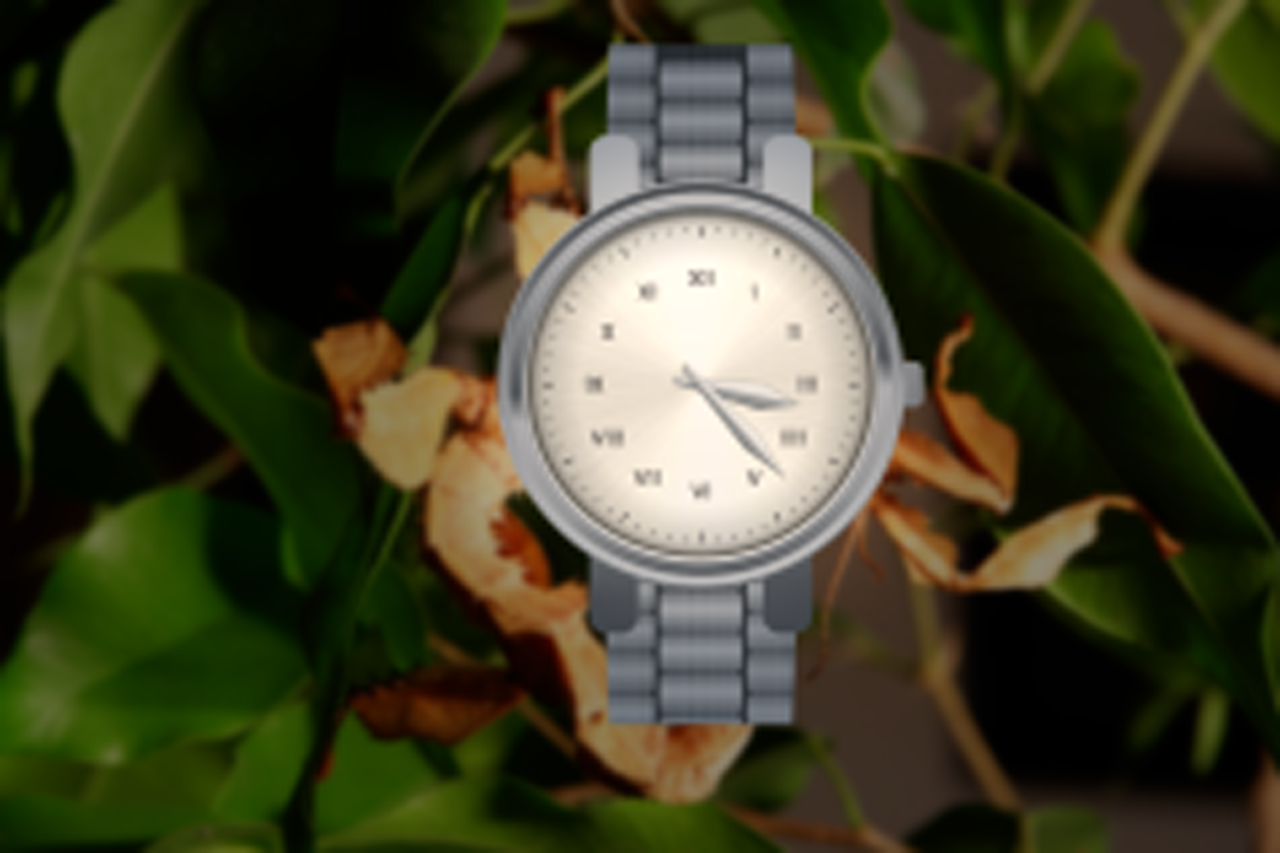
3:23
